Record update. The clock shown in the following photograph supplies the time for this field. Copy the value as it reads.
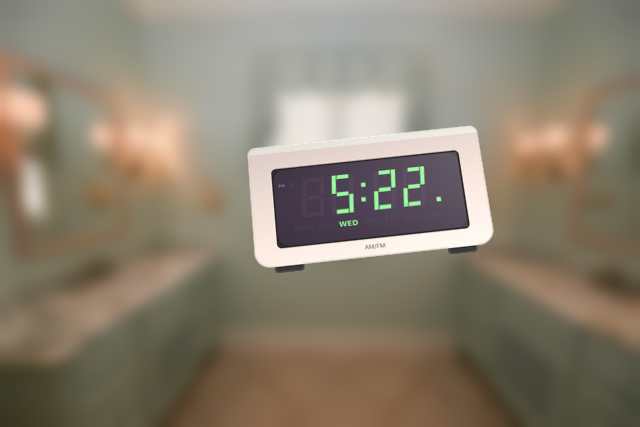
5:22
